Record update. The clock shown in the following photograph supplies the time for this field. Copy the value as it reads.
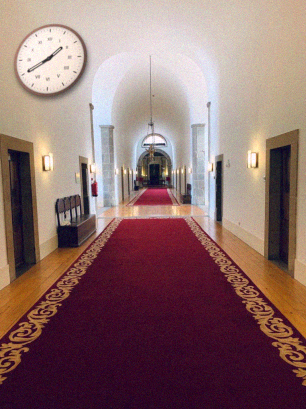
1:40
